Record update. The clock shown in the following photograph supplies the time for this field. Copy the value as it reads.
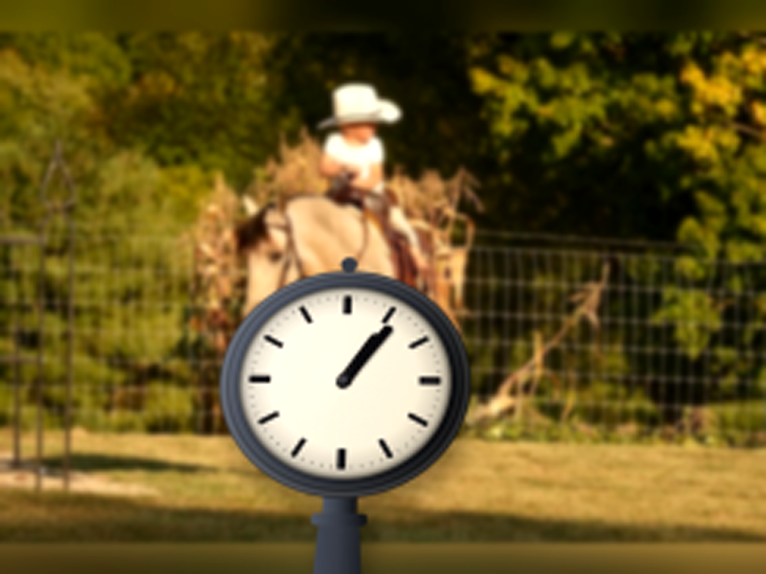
1:06
